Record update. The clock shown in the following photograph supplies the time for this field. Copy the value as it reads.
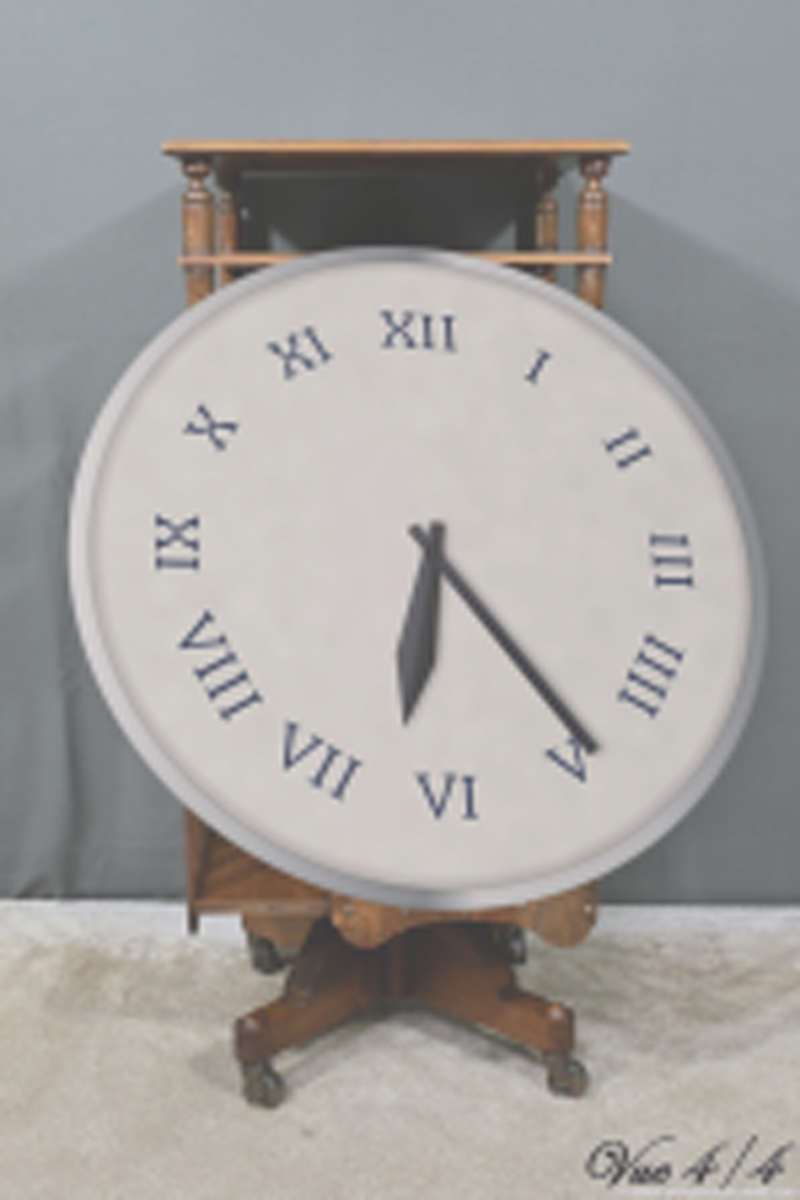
6:24
